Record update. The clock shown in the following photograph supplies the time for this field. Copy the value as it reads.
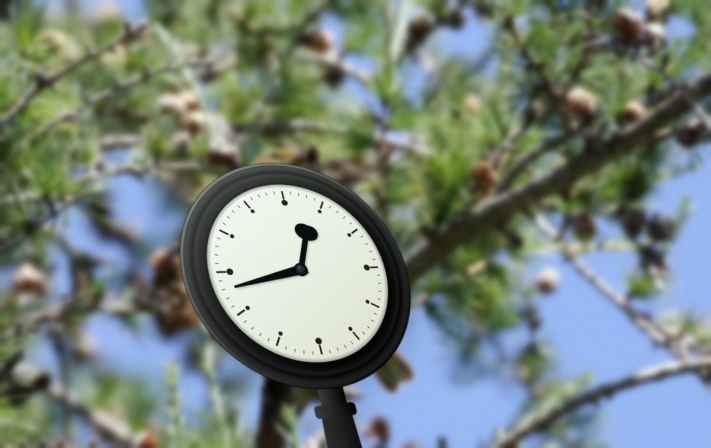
12:43
